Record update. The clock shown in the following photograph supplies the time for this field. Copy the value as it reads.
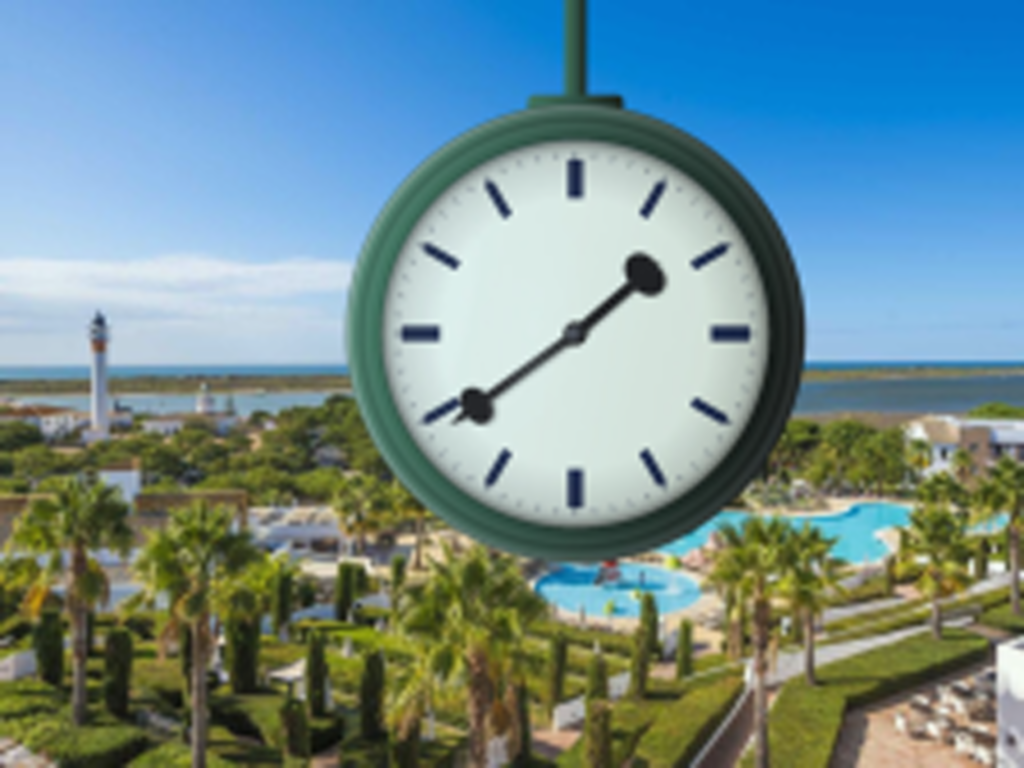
1:39
